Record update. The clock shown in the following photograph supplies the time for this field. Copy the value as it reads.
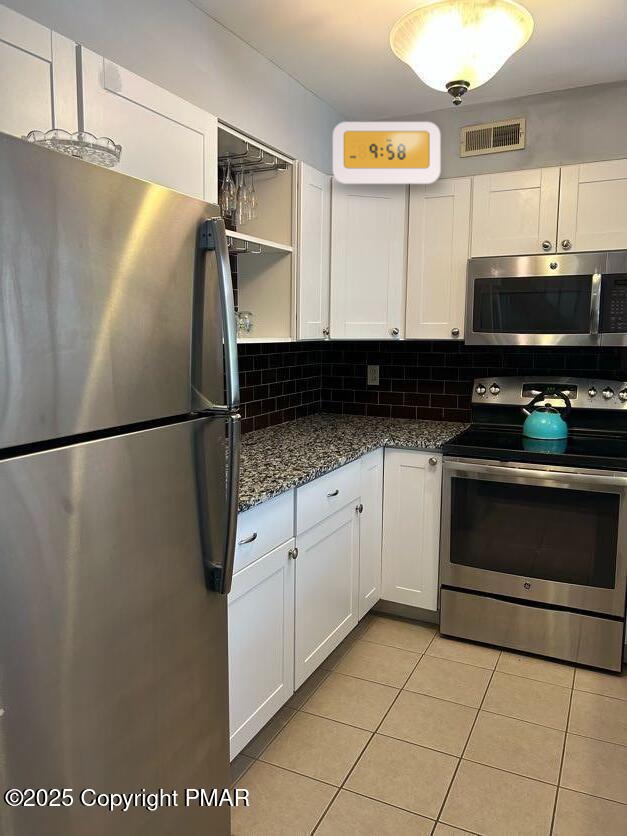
9:58
